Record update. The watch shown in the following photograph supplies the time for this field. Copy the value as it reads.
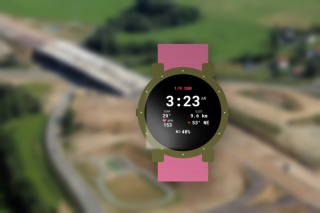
3:23
